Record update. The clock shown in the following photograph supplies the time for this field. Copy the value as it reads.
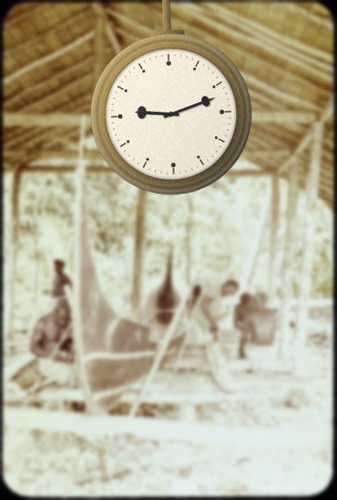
9:12
